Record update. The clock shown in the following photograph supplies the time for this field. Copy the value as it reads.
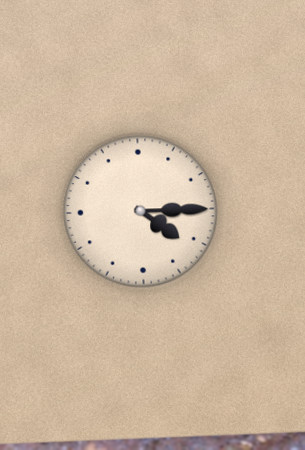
4:15
